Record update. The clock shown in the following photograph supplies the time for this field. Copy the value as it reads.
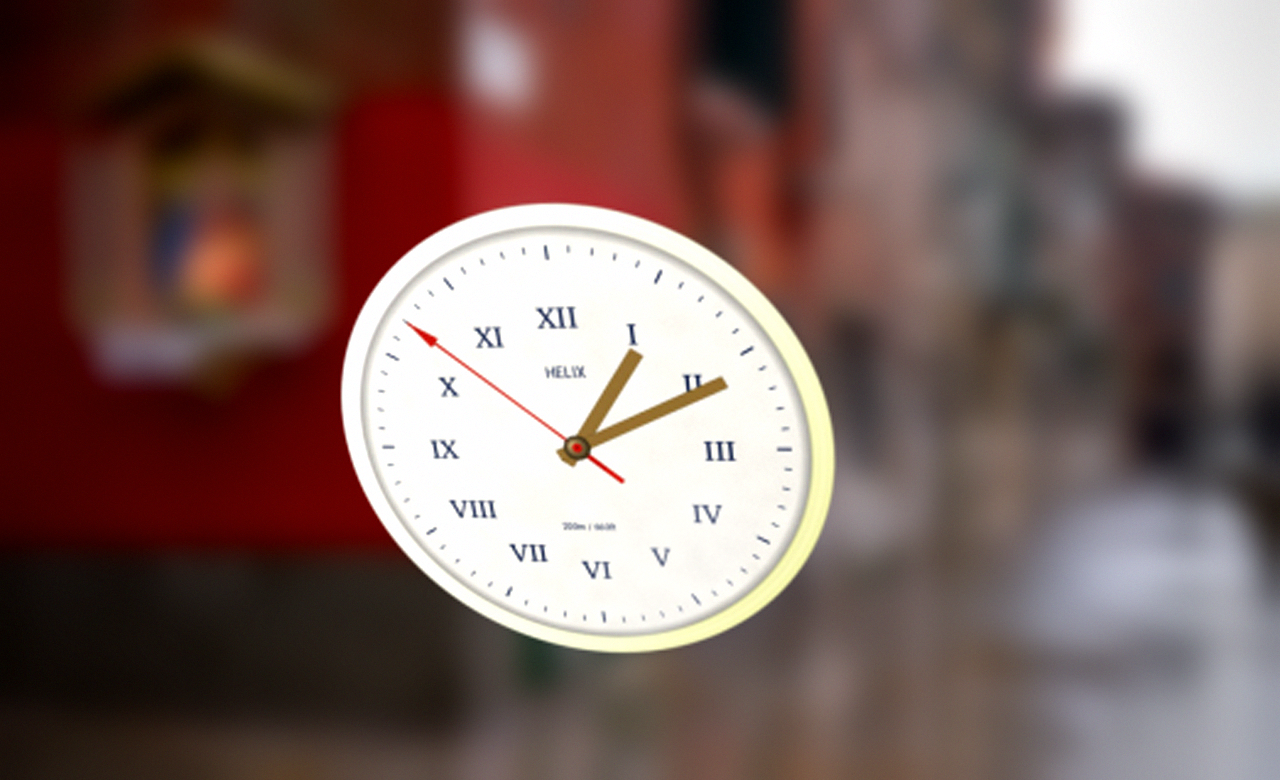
1:10:52
